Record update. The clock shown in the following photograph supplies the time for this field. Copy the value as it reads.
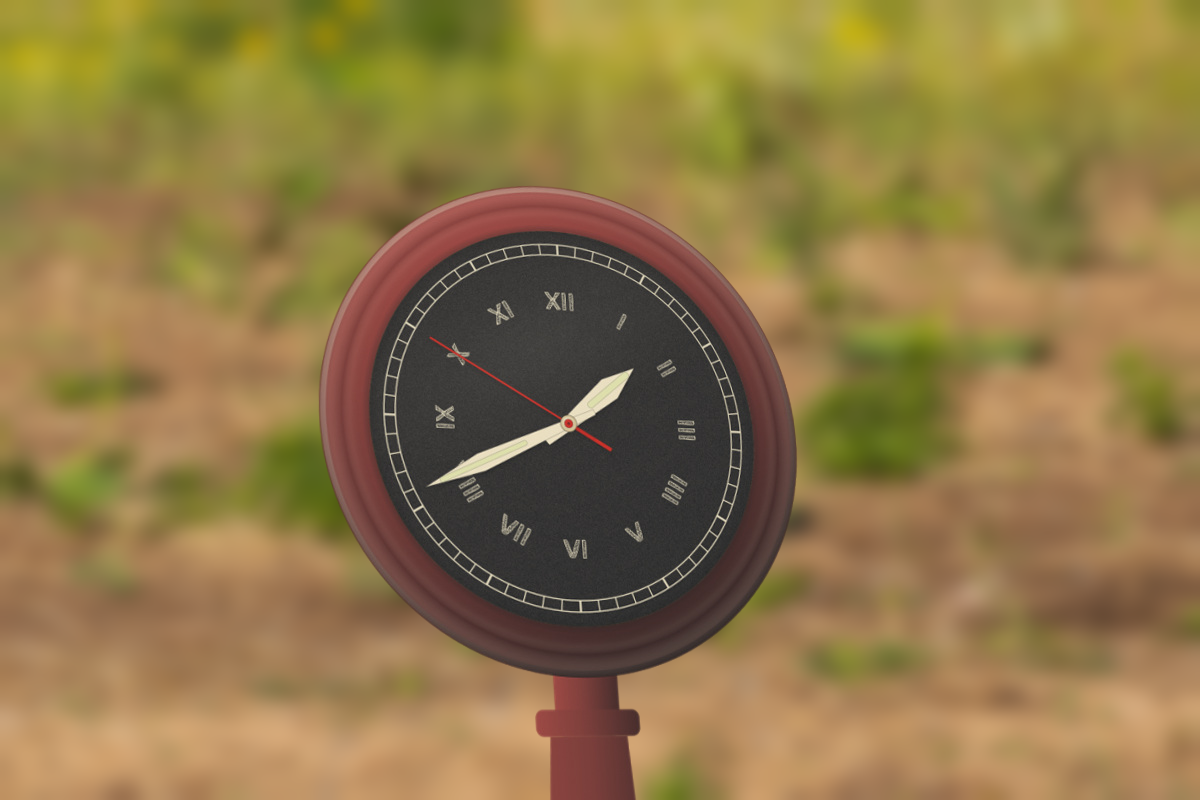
1:40:50
